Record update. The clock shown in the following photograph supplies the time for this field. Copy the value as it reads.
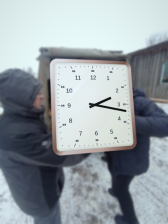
2:17
